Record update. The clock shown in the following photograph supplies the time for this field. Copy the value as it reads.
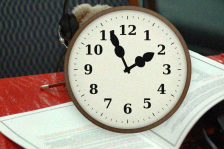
1:56
